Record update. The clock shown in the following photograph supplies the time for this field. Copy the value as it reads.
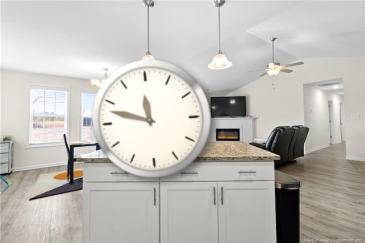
11:48
